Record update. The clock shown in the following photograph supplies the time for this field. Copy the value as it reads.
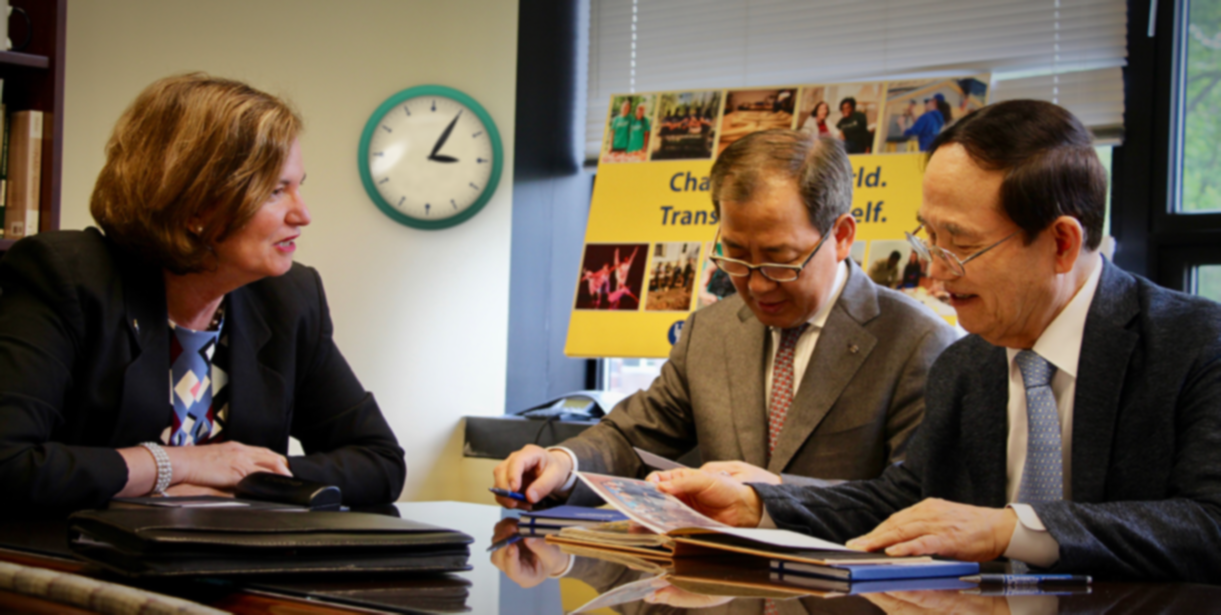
3:05
